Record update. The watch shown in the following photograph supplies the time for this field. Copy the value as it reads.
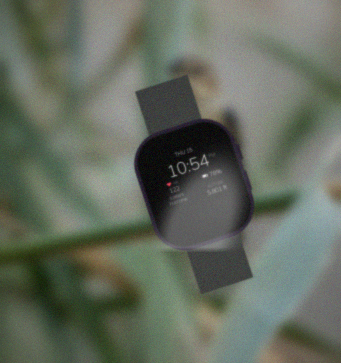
10:54
